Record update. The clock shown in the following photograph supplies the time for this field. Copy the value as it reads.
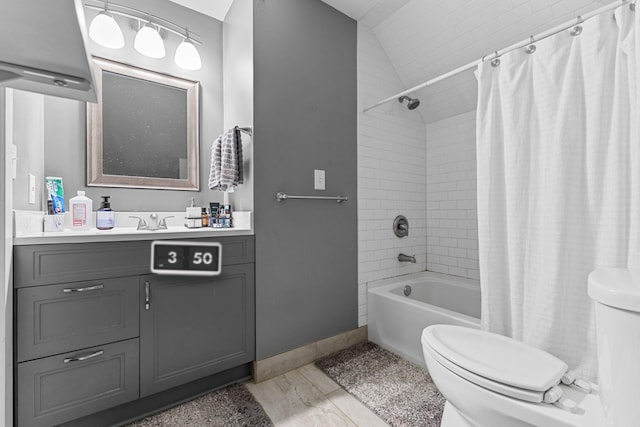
3:50
